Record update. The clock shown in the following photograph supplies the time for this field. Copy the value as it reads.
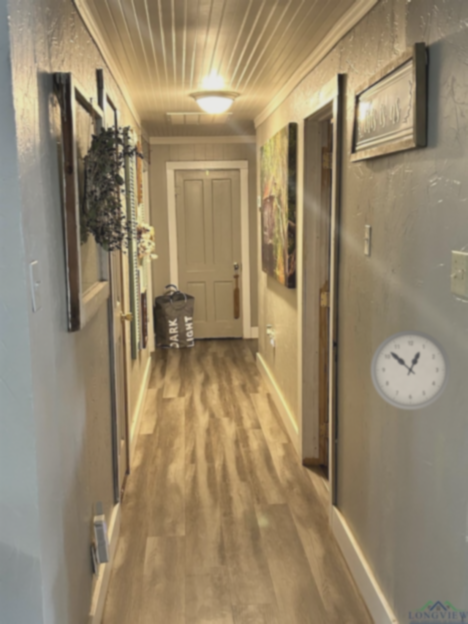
12:52
